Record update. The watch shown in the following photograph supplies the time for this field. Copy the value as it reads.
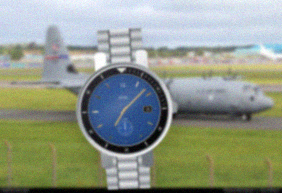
7:08
